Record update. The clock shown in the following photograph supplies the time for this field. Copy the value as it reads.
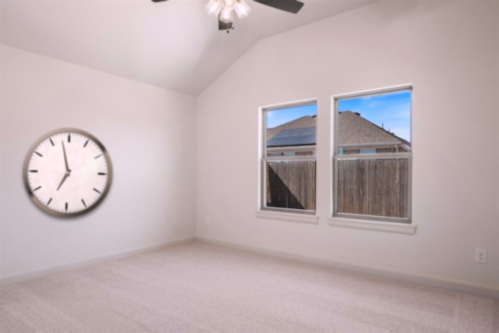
6:58
